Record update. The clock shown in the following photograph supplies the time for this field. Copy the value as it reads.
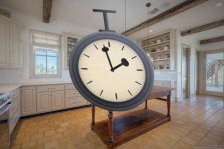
1:58
